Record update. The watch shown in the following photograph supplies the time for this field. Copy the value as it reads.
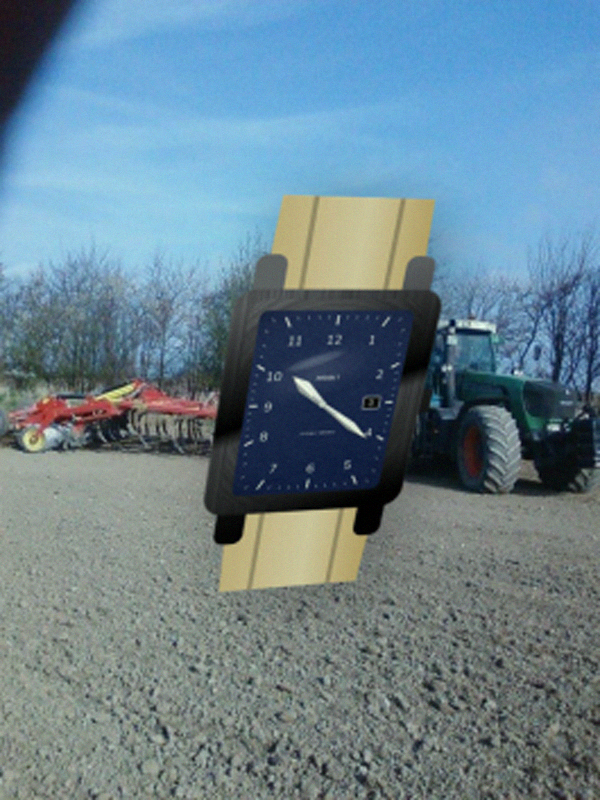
10:21
